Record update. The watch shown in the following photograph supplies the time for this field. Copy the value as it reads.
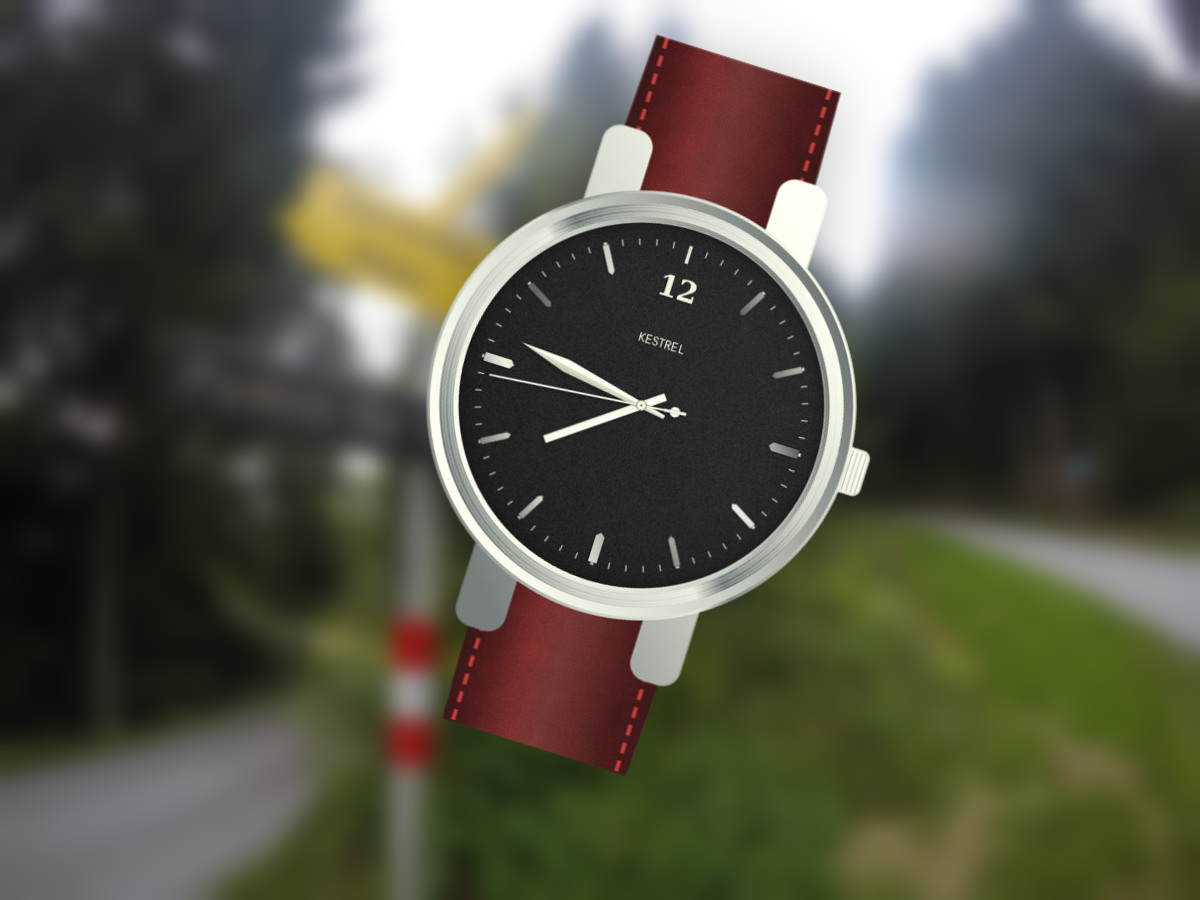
7:46:44
